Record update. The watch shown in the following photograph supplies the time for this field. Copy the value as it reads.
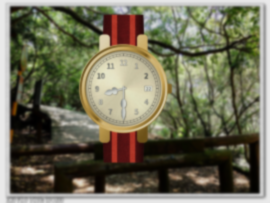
8:30
